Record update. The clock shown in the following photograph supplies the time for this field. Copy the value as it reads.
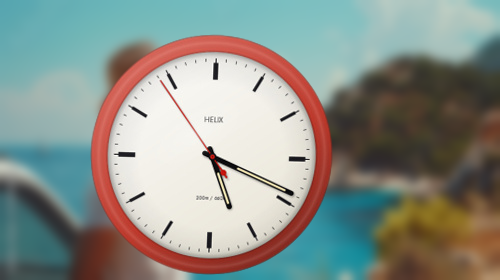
5:18:54
